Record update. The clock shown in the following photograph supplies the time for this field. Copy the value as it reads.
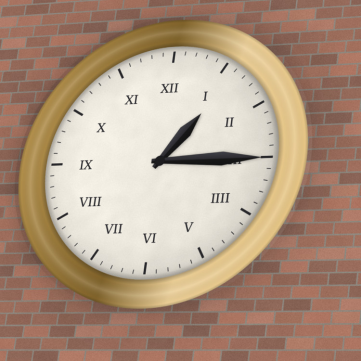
1:15
